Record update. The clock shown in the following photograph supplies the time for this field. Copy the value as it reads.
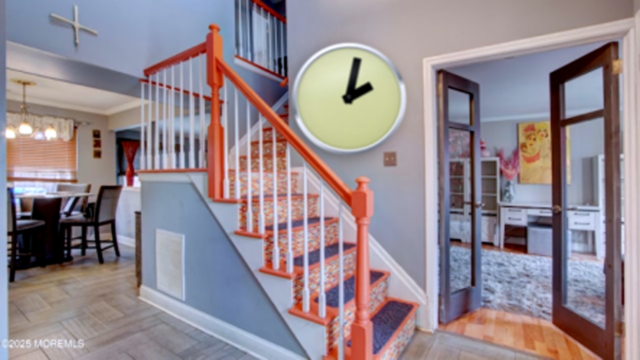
2:02
